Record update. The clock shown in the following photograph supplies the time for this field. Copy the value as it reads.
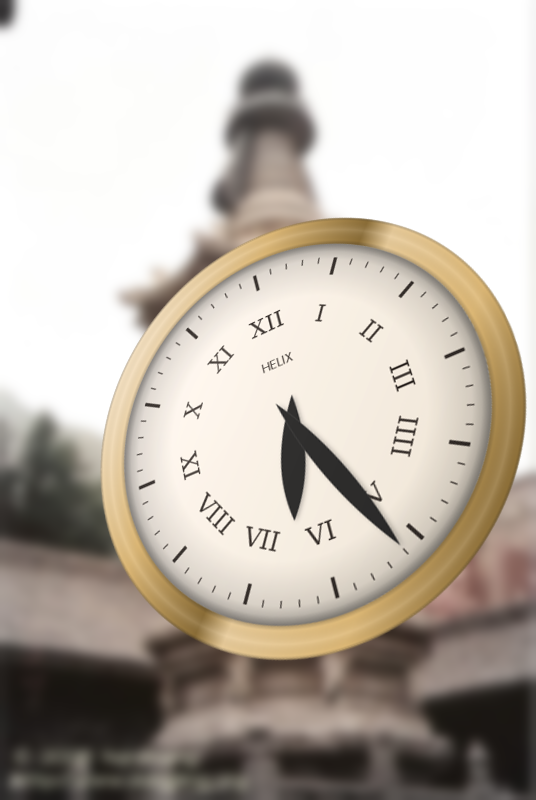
6:26
